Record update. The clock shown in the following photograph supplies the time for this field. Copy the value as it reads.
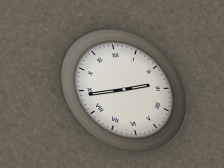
2:44
